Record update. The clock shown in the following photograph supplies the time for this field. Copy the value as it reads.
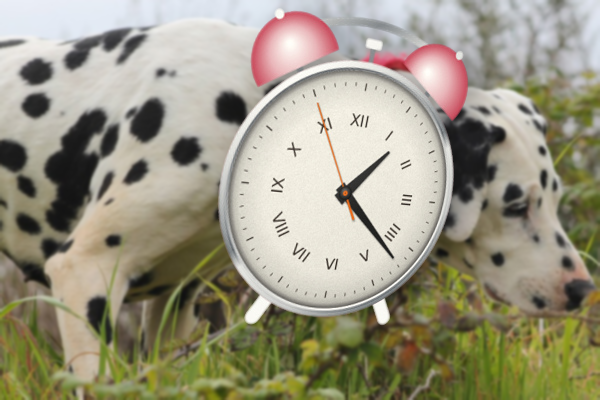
1:21:55
